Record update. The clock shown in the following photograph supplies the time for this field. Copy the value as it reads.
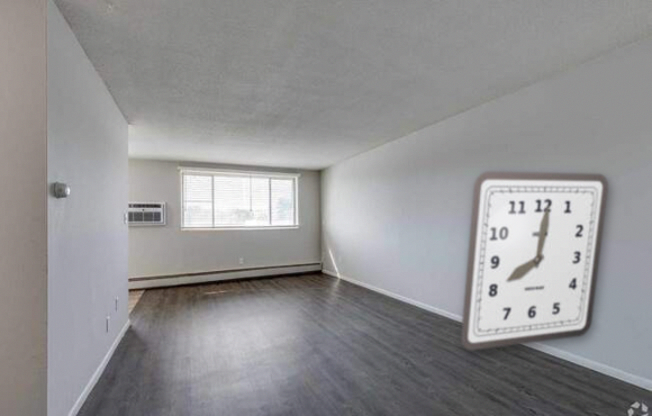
8:01
